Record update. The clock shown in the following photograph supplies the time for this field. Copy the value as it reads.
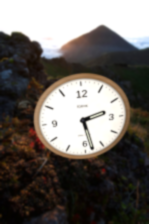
2:28
